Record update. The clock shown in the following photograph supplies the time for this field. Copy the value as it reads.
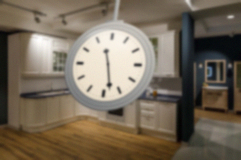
11:28
